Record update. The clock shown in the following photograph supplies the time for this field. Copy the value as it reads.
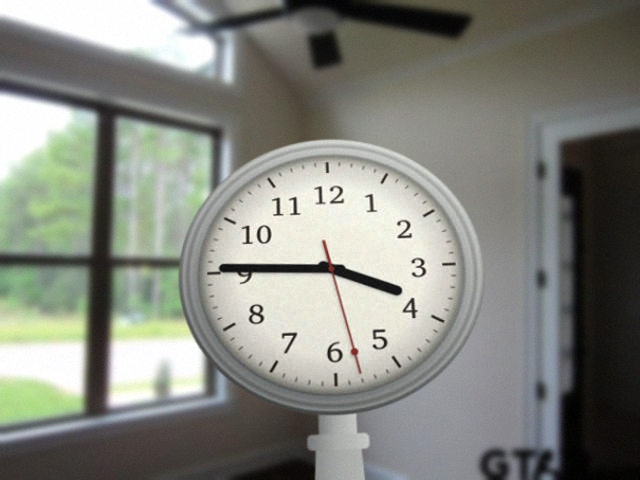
3:45:28
